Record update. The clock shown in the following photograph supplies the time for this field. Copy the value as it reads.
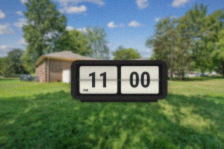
11:00
